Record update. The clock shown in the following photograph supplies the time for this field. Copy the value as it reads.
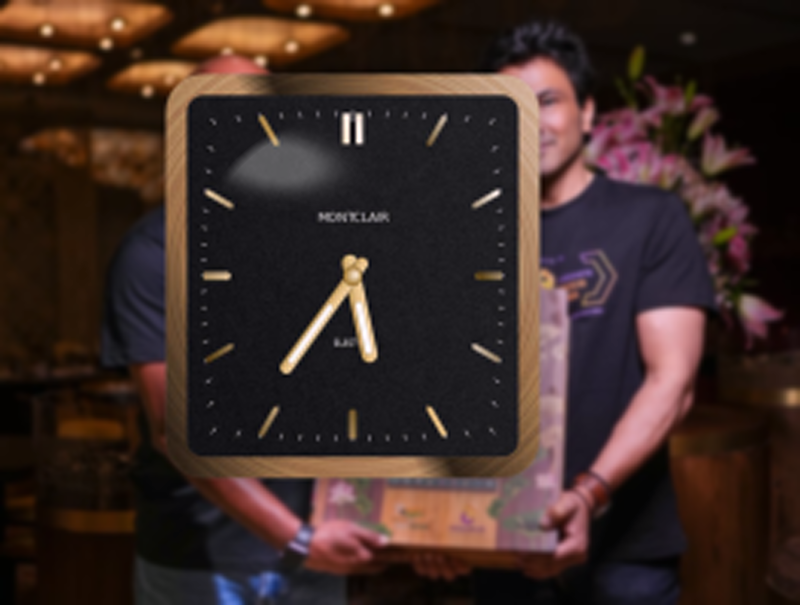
5:36
